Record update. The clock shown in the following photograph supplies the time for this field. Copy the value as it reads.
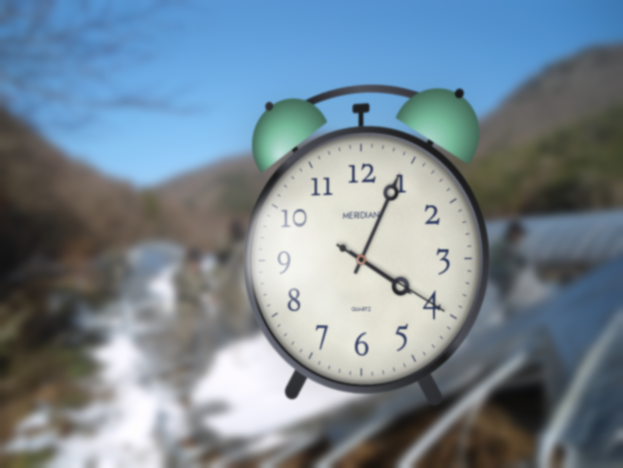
4:04:20
